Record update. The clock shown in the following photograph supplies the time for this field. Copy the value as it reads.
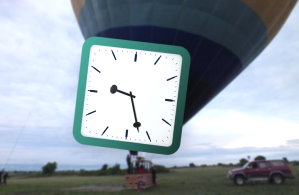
9:27
